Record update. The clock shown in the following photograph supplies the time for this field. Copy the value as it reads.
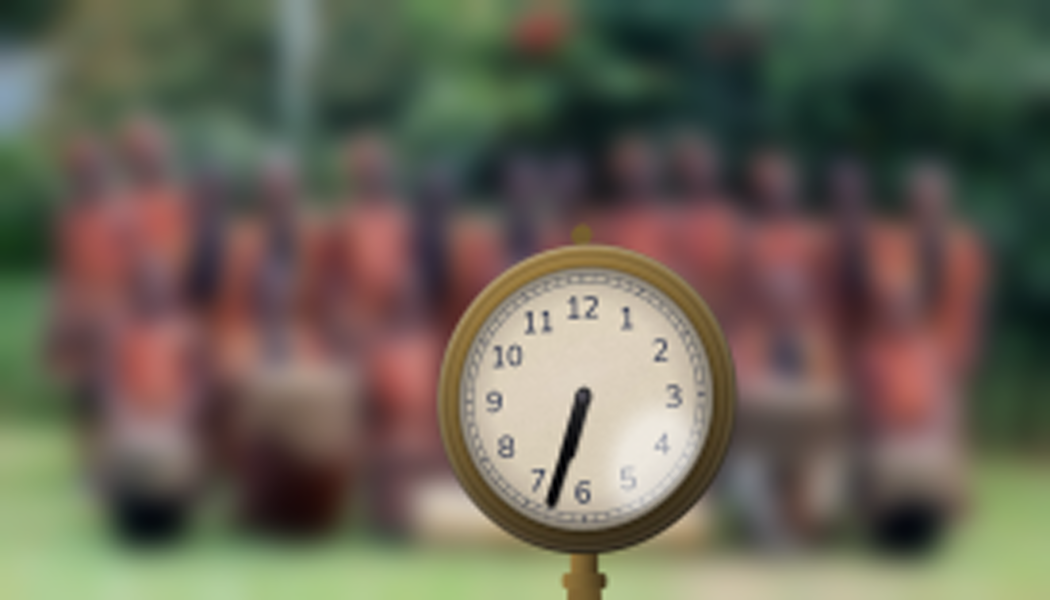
6:33
